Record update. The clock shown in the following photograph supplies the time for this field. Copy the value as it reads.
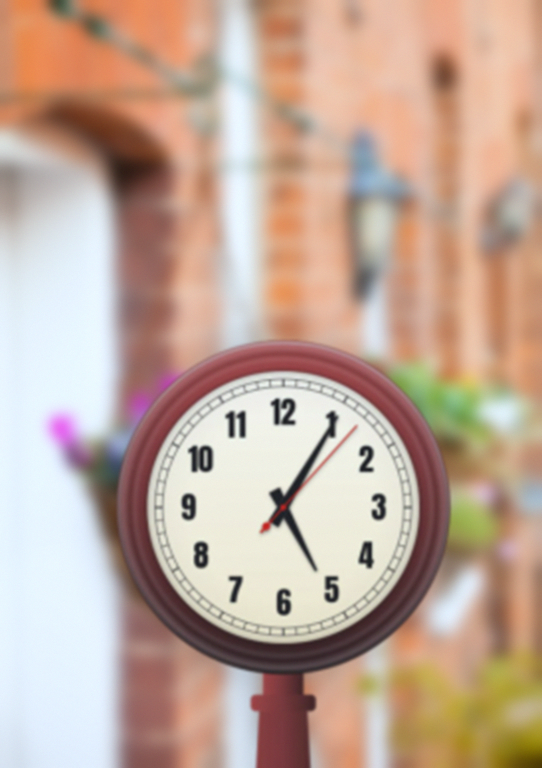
5:05:07
